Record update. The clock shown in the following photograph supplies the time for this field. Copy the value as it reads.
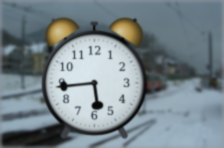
5:44
